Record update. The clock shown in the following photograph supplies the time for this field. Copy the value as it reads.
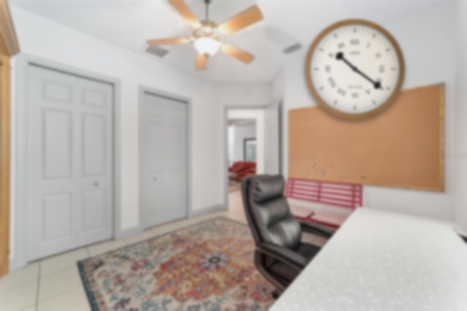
10:21
